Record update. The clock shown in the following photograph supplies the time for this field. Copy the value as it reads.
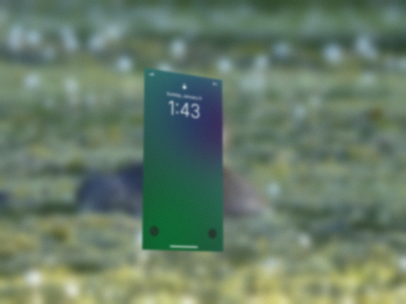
1:43
